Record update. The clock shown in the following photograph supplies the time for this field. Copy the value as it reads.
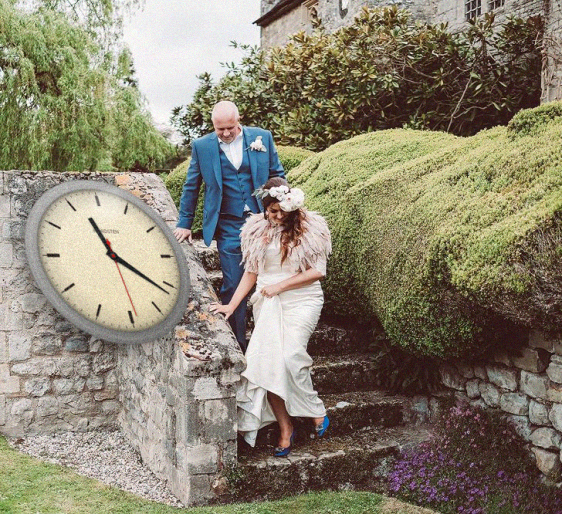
11:21:29
